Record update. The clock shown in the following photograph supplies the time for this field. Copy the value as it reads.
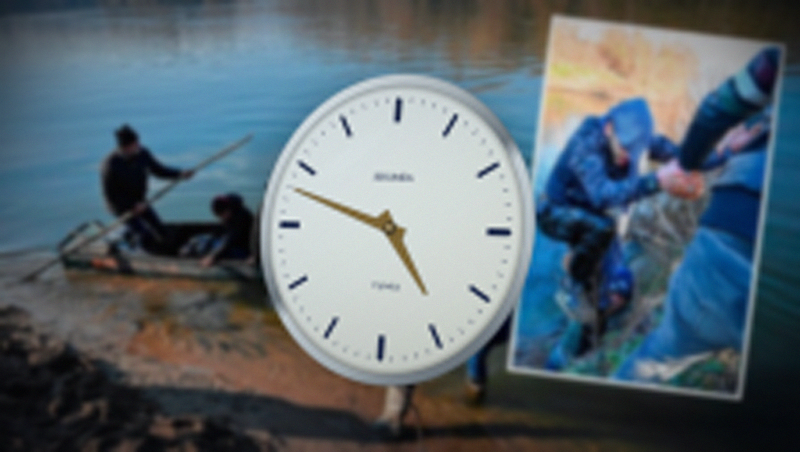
4:48
